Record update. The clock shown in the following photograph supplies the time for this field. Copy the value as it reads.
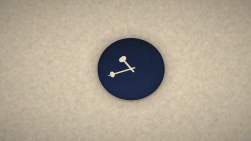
10:42
